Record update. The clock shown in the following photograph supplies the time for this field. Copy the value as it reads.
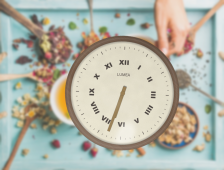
6:33
